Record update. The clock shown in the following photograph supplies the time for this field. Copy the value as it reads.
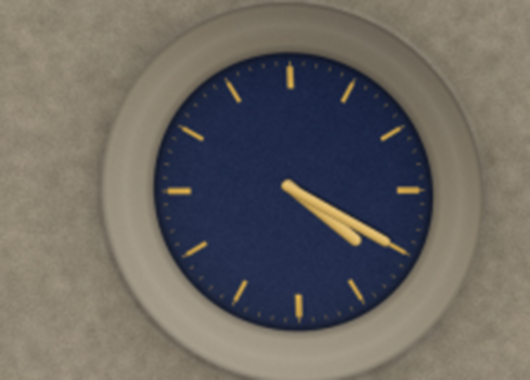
4:20
